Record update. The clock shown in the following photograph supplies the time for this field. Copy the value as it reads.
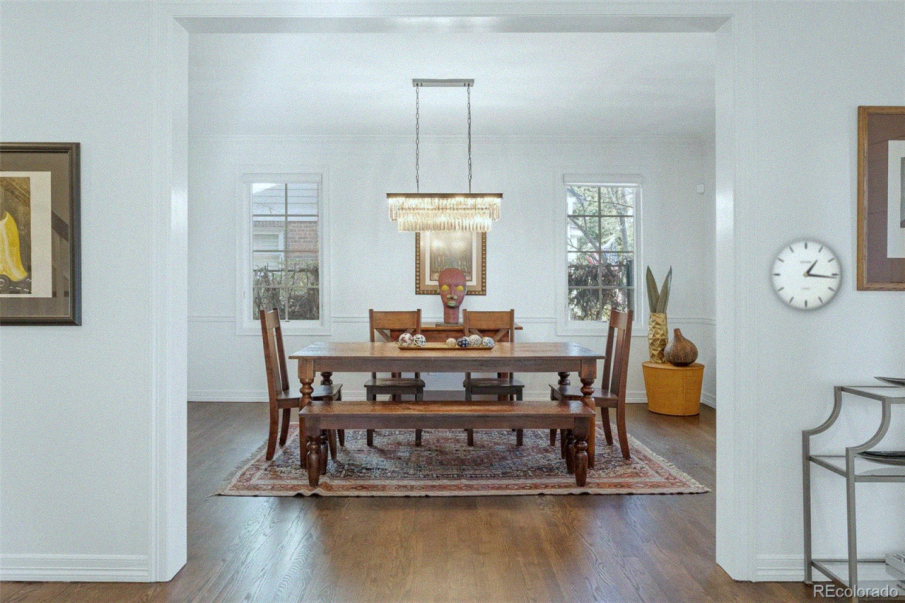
1:16
